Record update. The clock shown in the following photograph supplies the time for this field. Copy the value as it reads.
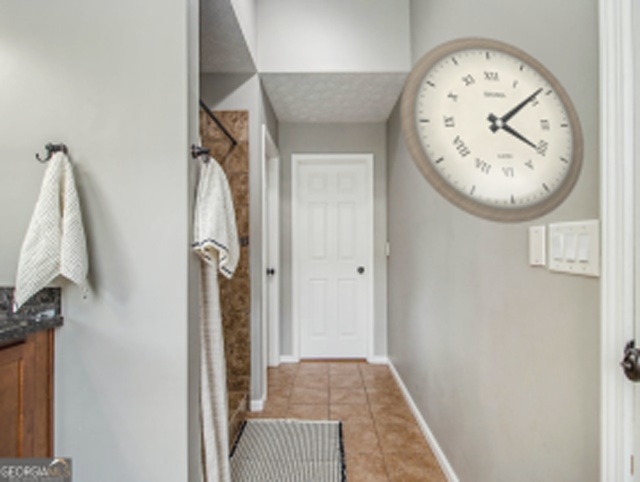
4:09
